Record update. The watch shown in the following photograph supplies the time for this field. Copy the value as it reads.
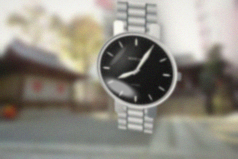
8:05
